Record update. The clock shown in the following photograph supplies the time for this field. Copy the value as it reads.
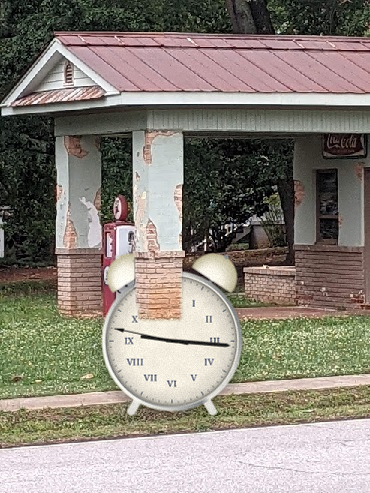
9:15:47
